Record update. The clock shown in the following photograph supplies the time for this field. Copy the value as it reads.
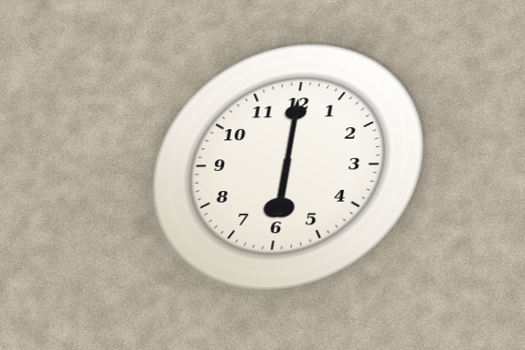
6:00
